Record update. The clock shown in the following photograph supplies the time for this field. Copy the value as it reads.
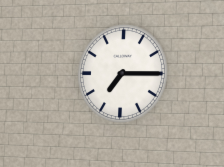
7:15
